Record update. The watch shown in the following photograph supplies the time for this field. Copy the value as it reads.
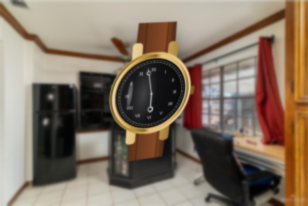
5:58
